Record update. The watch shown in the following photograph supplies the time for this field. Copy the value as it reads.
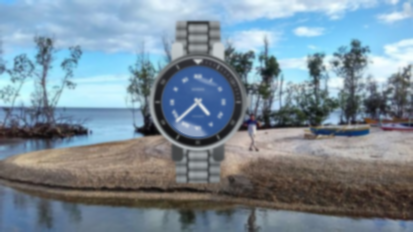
4:38
